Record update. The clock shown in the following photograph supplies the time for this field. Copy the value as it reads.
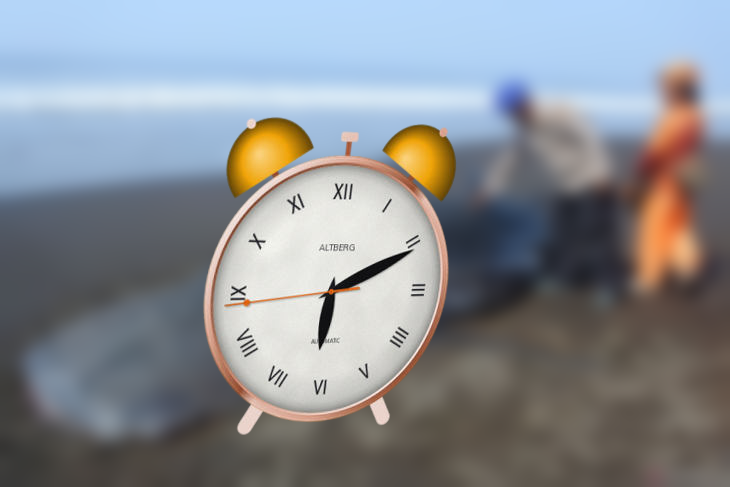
6:10:44
